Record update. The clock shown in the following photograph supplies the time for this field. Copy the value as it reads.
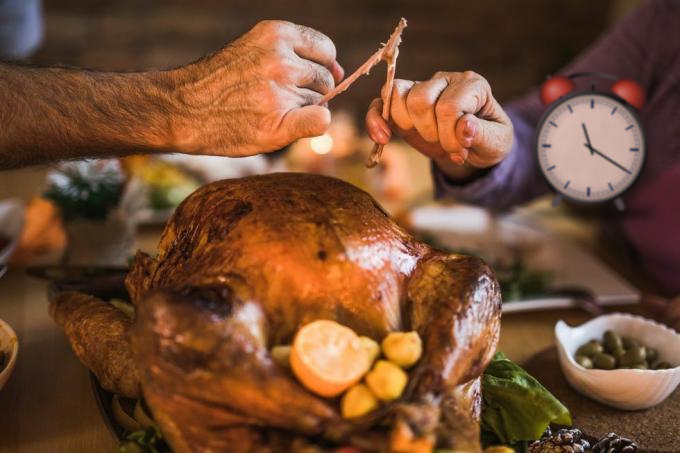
11:20
